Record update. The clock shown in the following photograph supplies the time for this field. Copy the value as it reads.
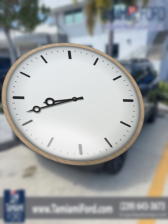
8:42
